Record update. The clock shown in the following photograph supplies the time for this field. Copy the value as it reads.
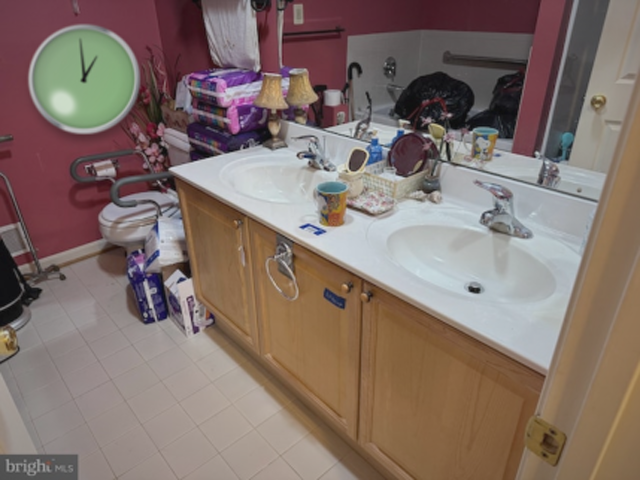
12:59
